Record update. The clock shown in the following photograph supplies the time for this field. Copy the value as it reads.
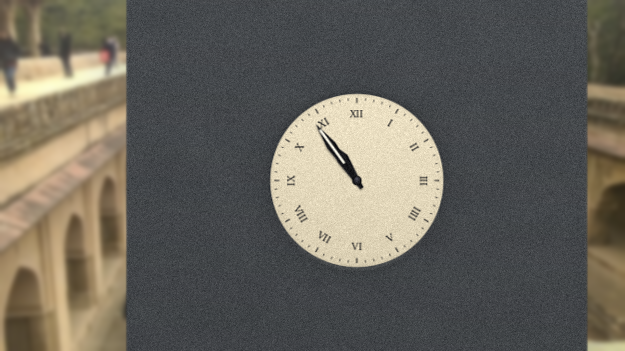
10:54
